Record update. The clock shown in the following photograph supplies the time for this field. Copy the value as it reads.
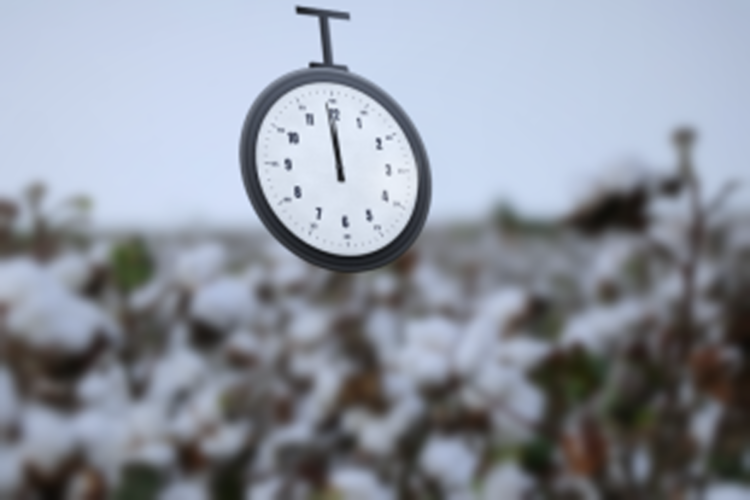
11:59
